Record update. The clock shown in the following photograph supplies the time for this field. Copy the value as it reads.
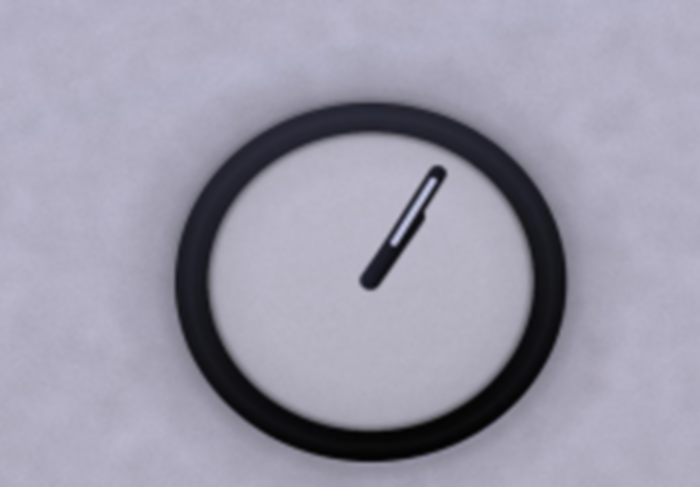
1:05
